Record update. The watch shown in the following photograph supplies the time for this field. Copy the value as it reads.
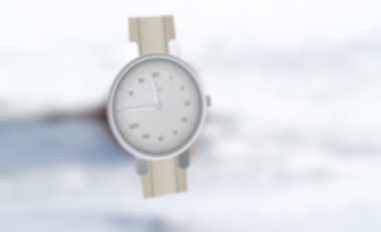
11:45
